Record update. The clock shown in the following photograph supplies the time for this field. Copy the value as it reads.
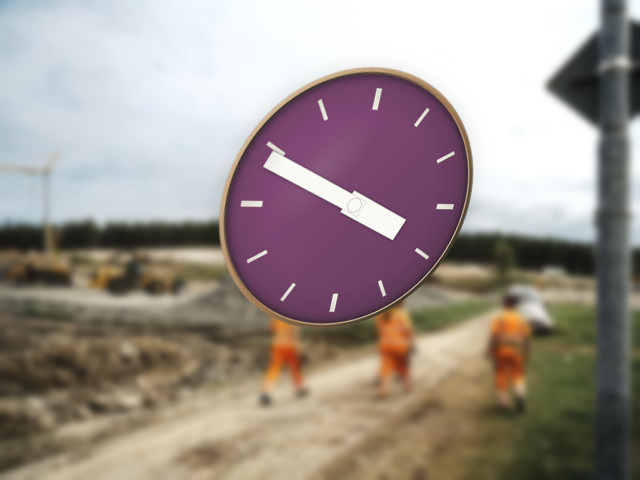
3:49
